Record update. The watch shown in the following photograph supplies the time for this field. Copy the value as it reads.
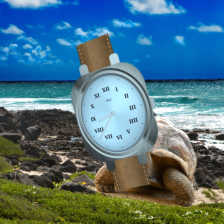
8:38
